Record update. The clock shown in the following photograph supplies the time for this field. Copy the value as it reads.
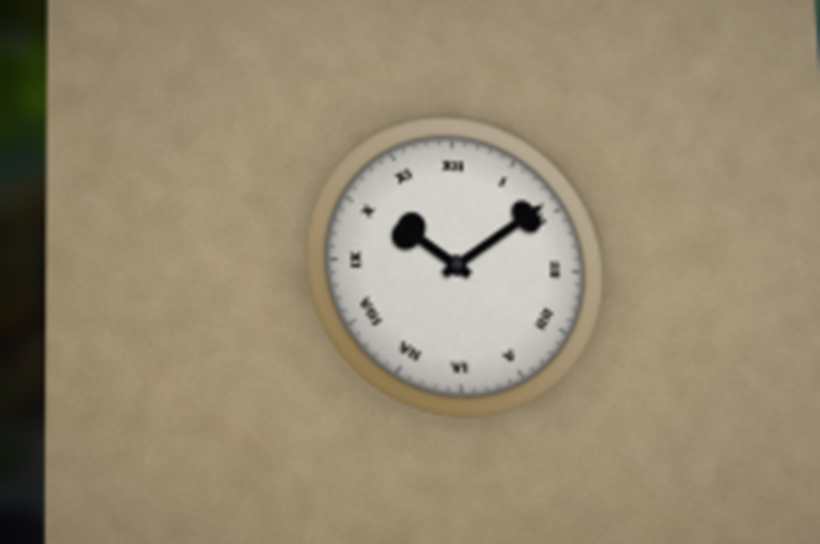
10:09
